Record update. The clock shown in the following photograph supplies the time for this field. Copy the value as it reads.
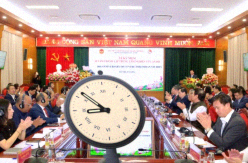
8:52
